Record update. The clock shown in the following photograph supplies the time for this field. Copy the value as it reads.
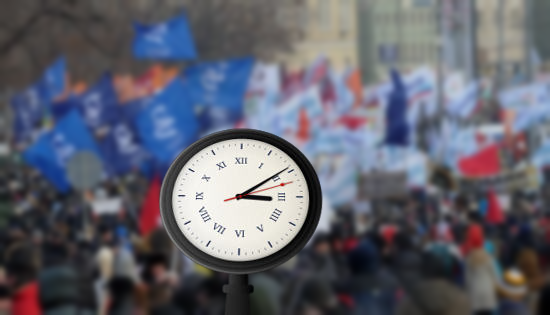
3:09:12
